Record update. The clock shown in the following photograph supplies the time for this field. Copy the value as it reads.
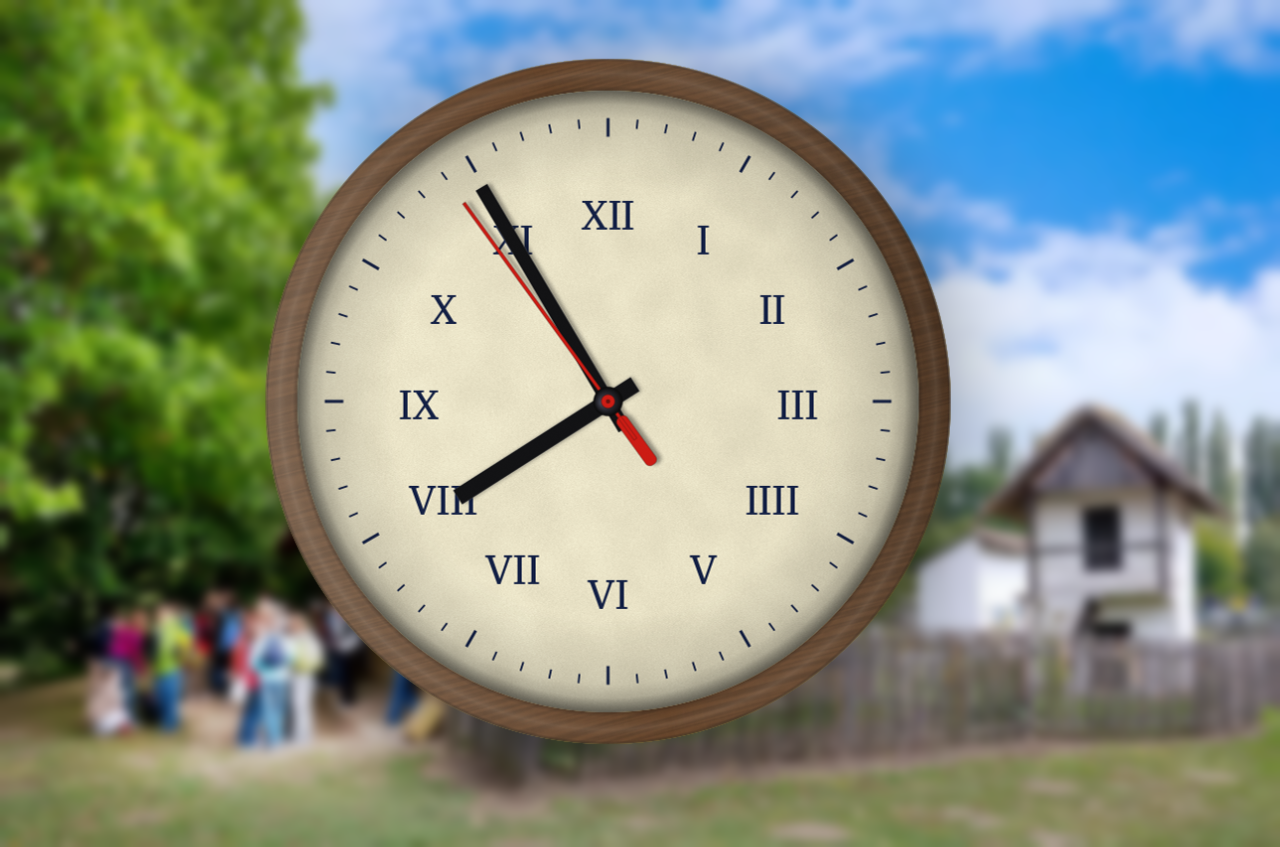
7:54:54
